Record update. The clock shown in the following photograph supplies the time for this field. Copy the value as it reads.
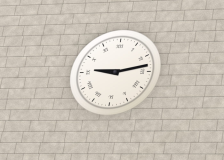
9:13
